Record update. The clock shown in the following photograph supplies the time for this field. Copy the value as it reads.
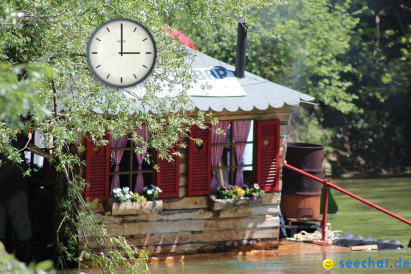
3:00
